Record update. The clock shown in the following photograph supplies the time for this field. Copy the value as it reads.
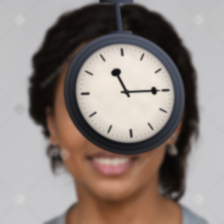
11:15
